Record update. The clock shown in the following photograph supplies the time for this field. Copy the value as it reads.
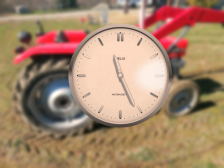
11:26
